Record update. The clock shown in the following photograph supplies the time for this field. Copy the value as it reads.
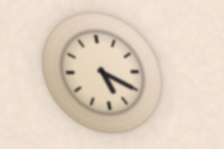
5:20
